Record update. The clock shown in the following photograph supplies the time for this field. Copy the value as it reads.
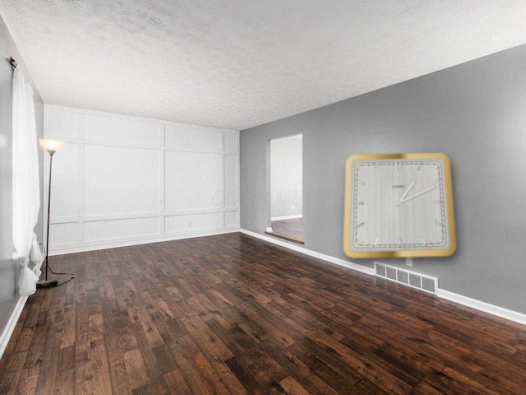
1:11
